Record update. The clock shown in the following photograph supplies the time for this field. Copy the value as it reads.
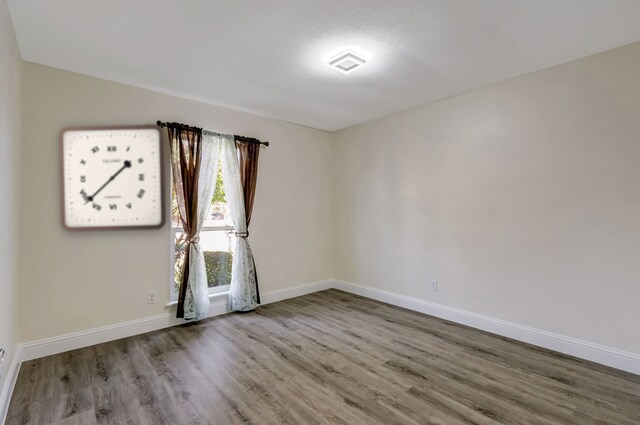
1:38
